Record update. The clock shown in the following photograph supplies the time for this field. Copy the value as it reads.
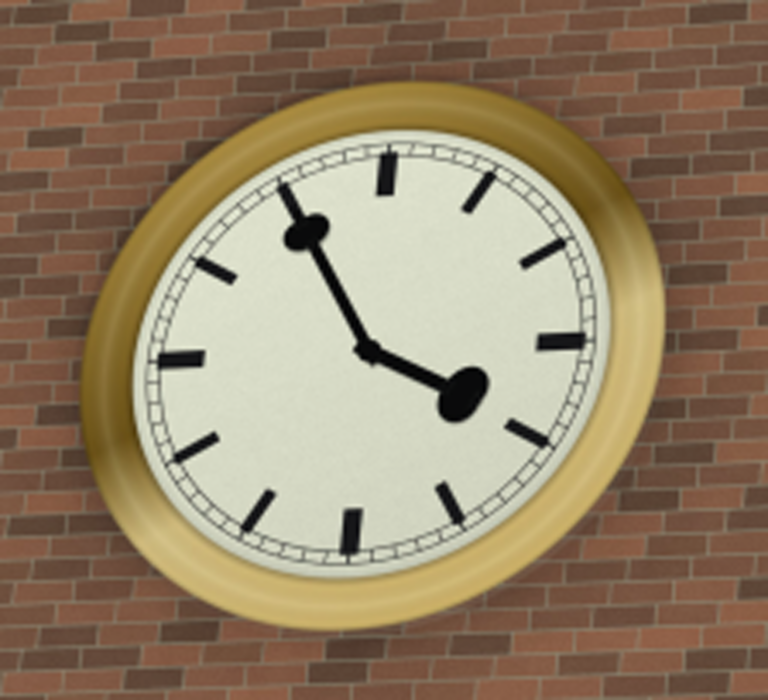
3:55
